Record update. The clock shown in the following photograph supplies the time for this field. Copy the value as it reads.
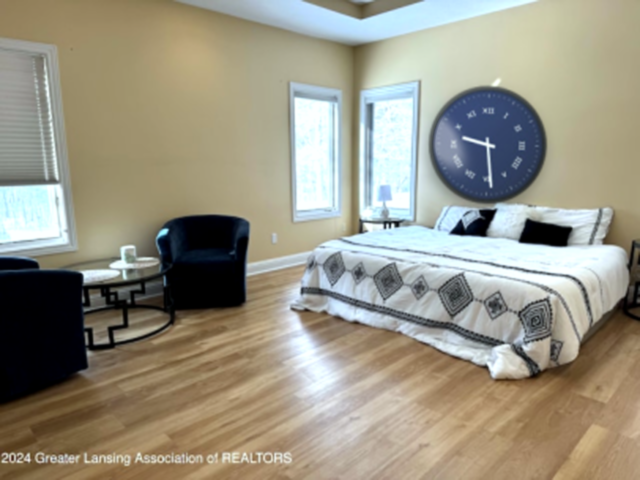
9:29
